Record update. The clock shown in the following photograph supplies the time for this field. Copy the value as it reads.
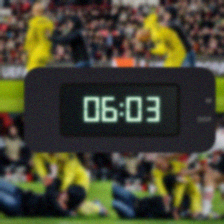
6:03
